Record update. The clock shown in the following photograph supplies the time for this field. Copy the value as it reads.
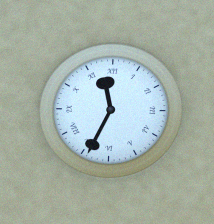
11:34
